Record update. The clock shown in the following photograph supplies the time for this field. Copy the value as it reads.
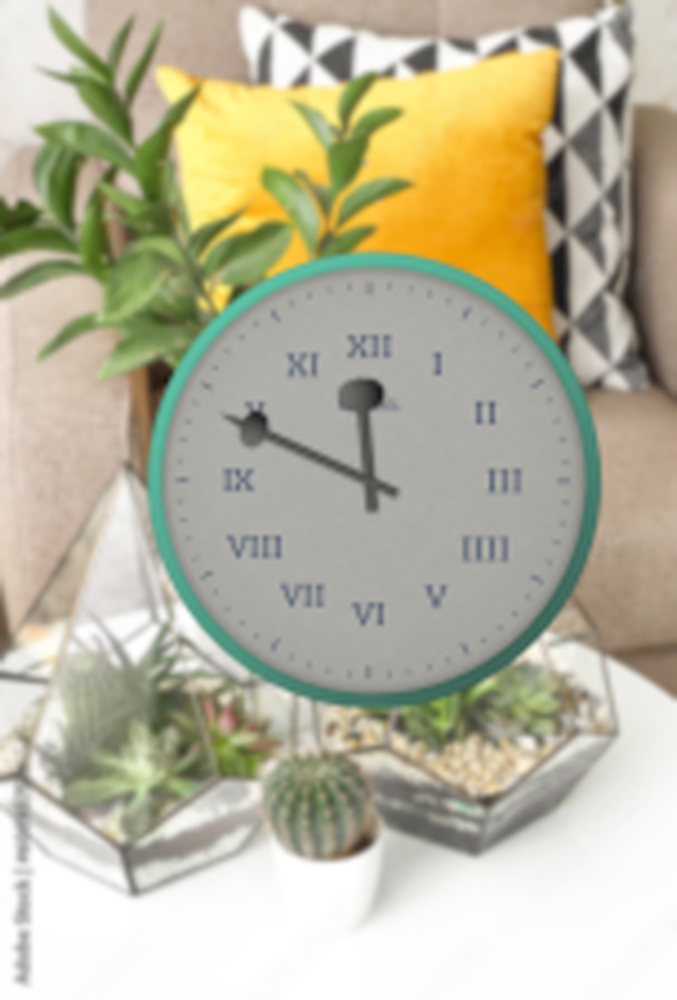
11:49
